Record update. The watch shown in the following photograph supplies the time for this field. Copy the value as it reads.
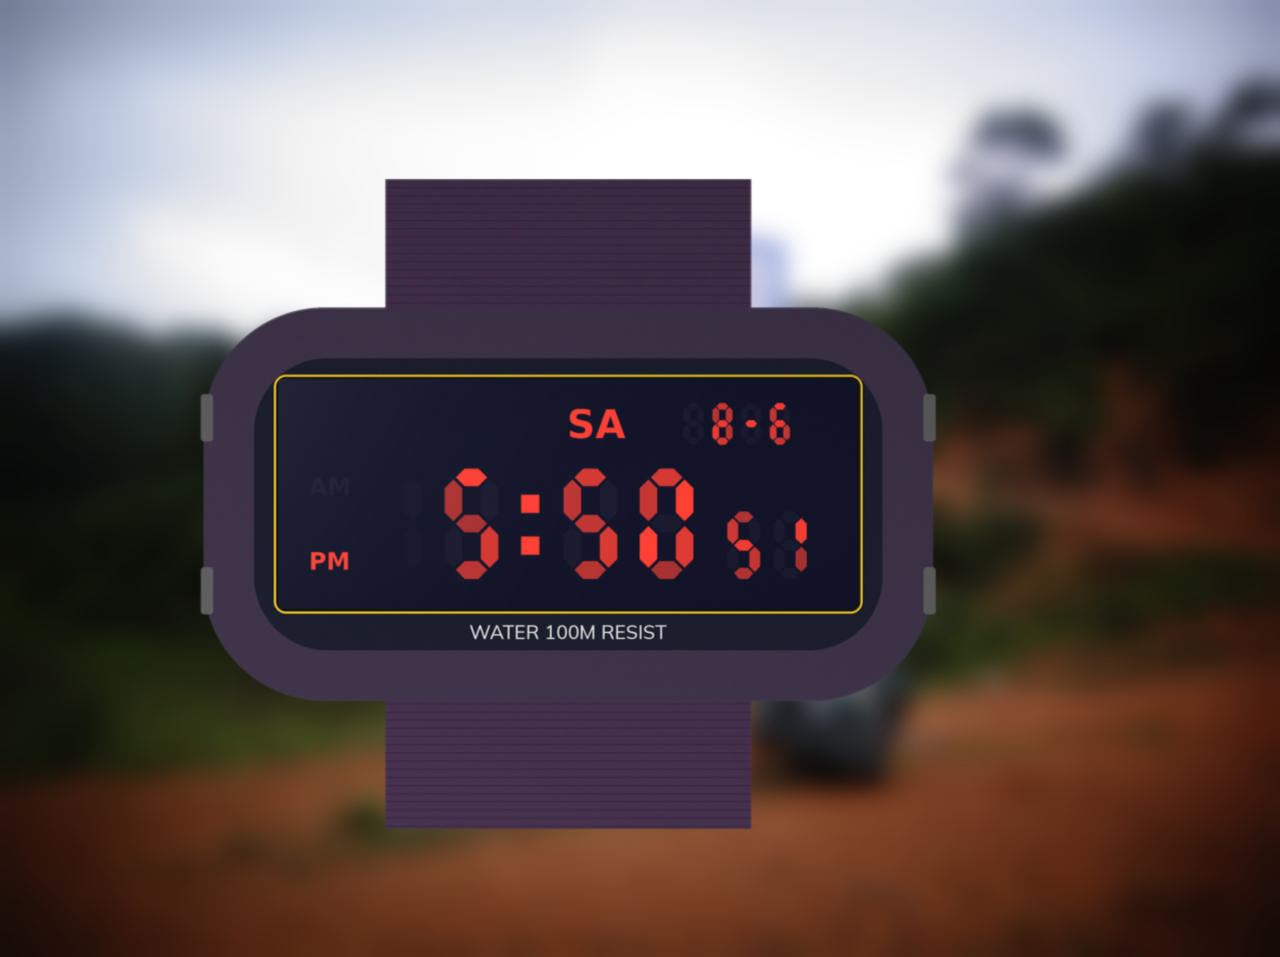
5:50:51
